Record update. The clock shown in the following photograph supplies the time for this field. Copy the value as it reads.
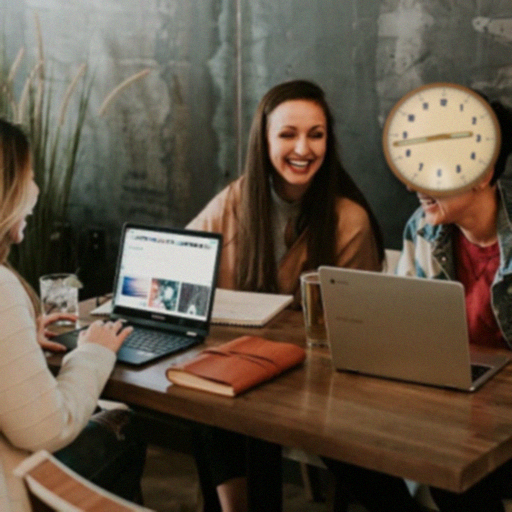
2:43
